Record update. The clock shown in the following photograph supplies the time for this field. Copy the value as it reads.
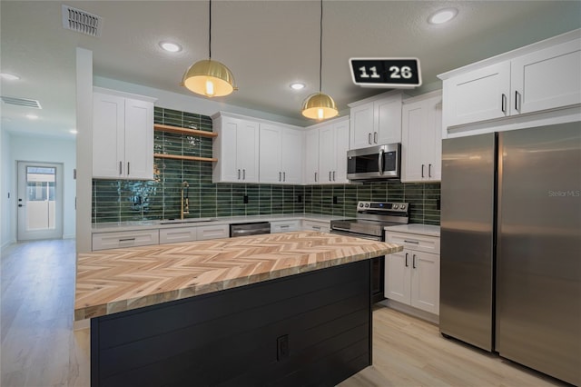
11:26
